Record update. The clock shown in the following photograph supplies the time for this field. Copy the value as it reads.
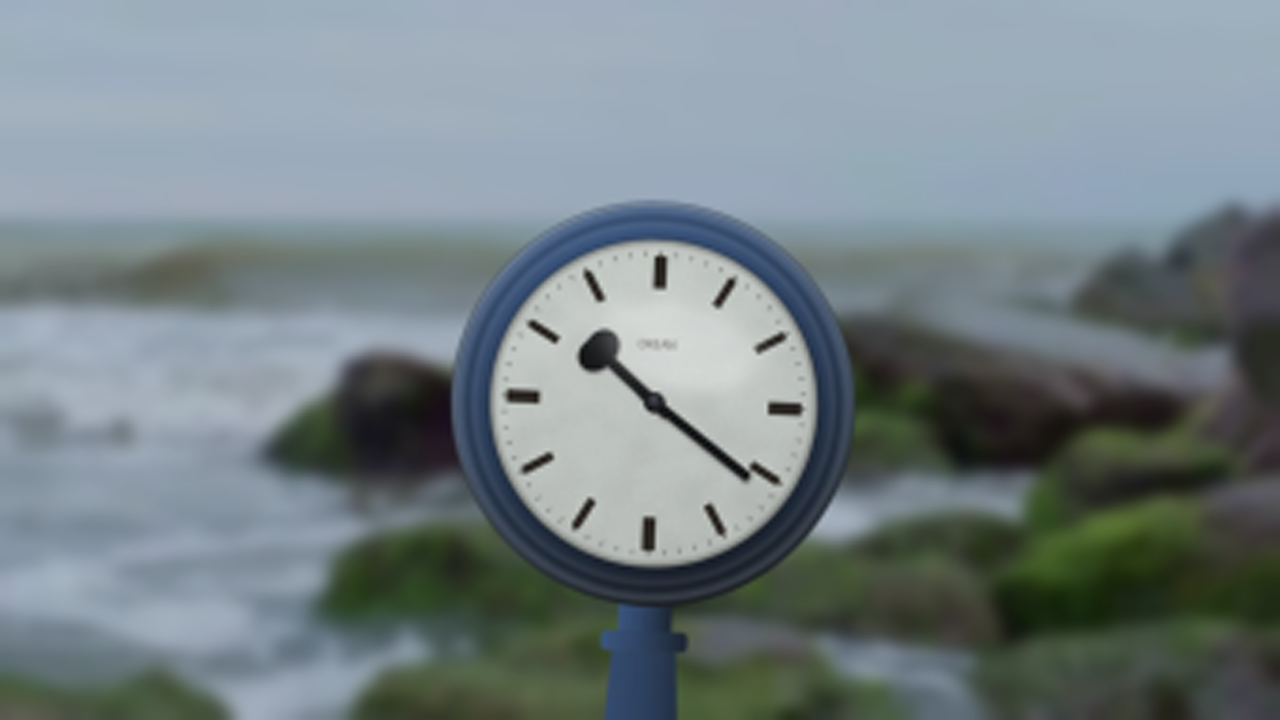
10:21
